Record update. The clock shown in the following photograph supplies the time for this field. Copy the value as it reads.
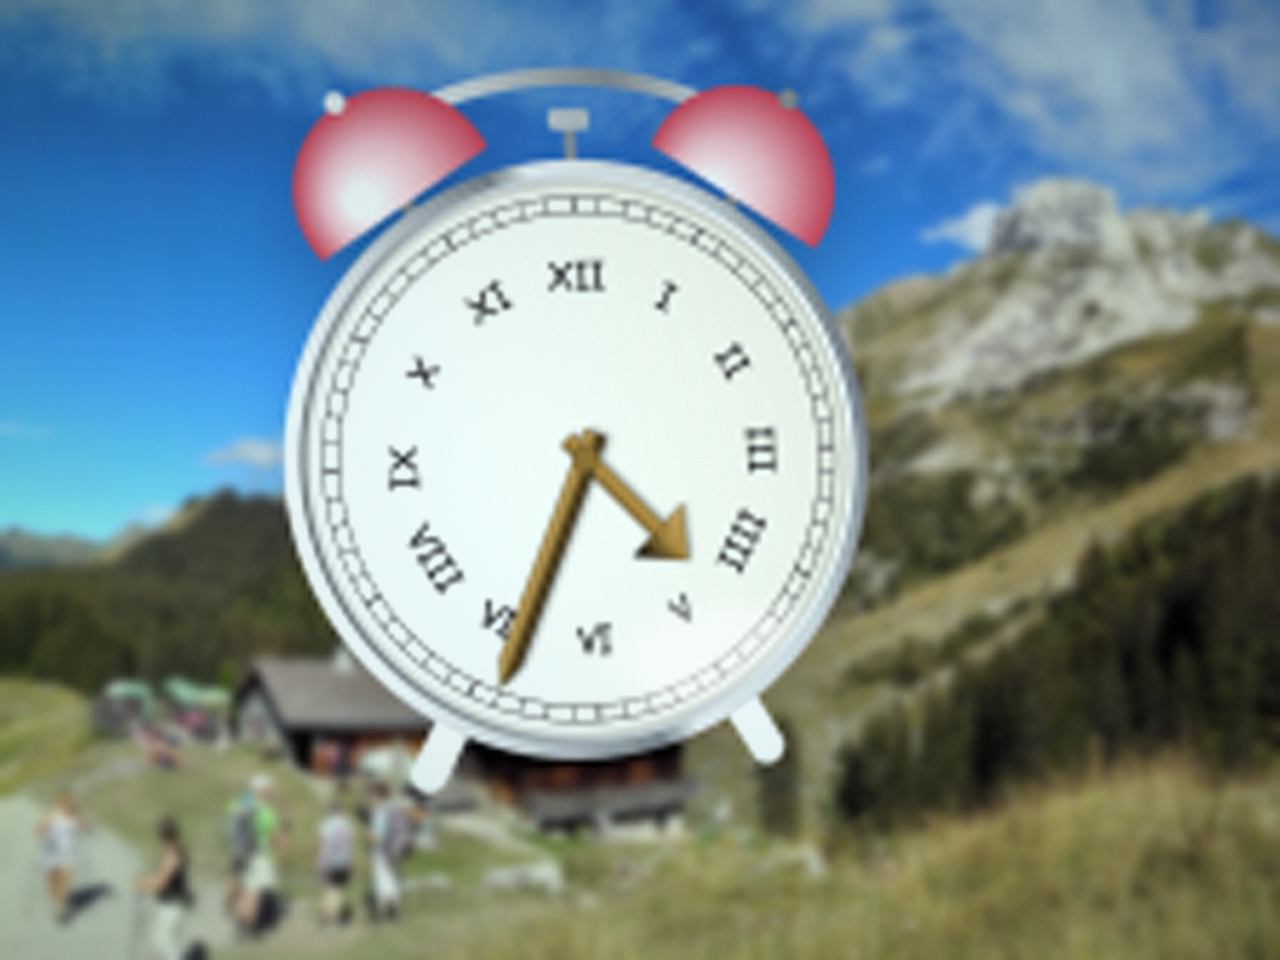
4:34
